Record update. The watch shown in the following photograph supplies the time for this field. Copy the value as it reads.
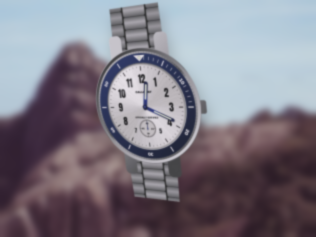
12:19
